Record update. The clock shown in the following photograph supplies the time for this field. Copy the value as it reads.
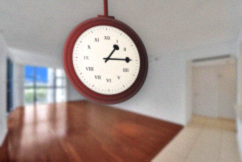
1:15
